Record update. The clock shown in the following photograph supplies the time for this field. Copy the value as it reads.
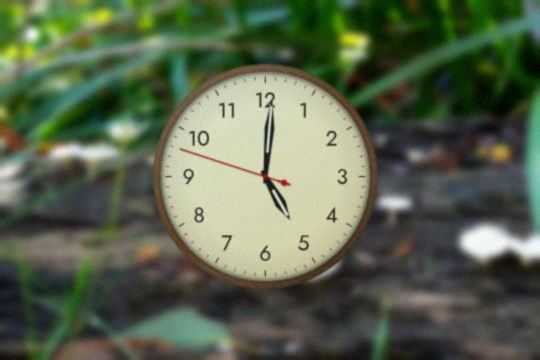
5:00:48
